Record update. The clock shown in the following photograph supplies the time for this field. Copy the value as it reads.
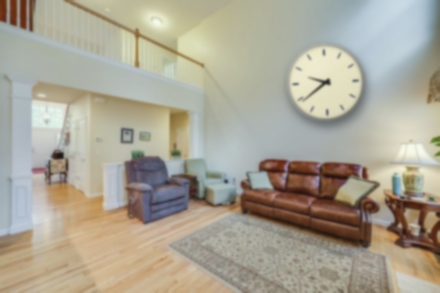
9:39
